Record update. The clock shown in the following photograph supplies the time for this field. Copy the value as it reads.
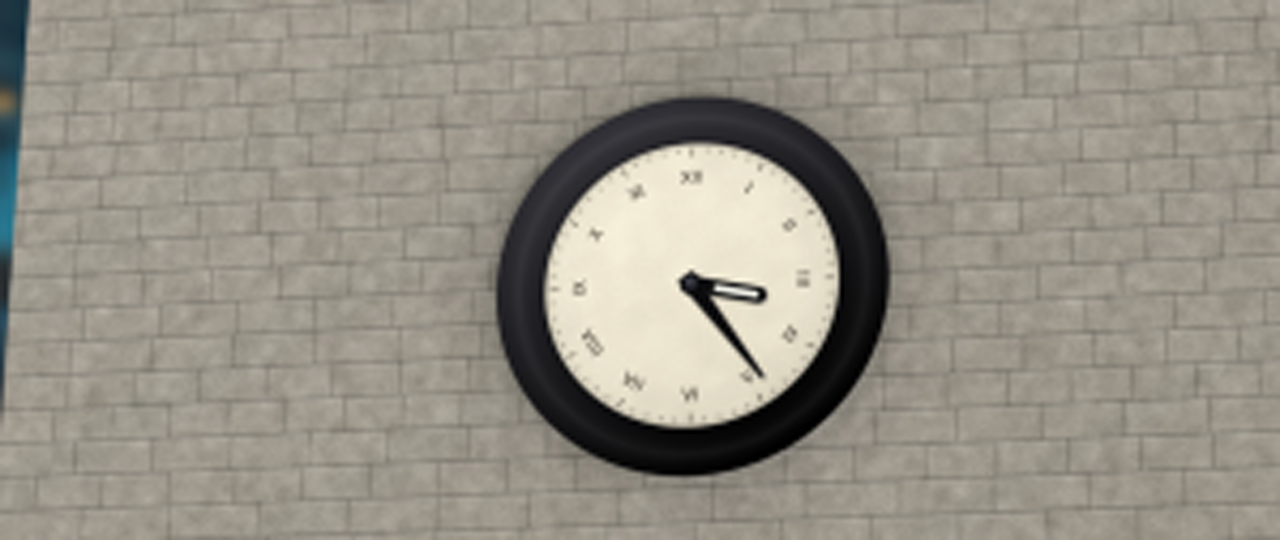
3:24
